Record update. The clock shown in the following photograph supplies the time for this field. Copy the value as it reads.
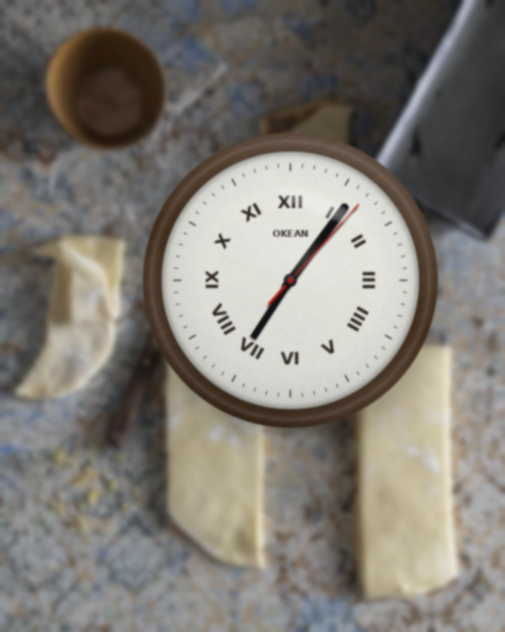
7:06:07
